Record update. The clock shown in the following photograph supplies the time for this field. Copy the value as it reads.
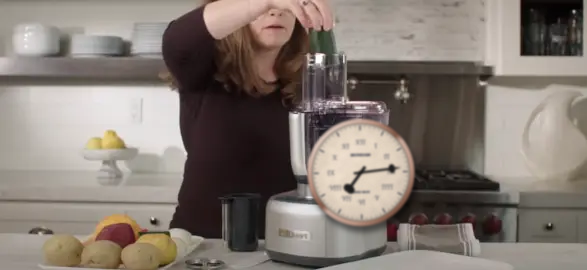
7:14
